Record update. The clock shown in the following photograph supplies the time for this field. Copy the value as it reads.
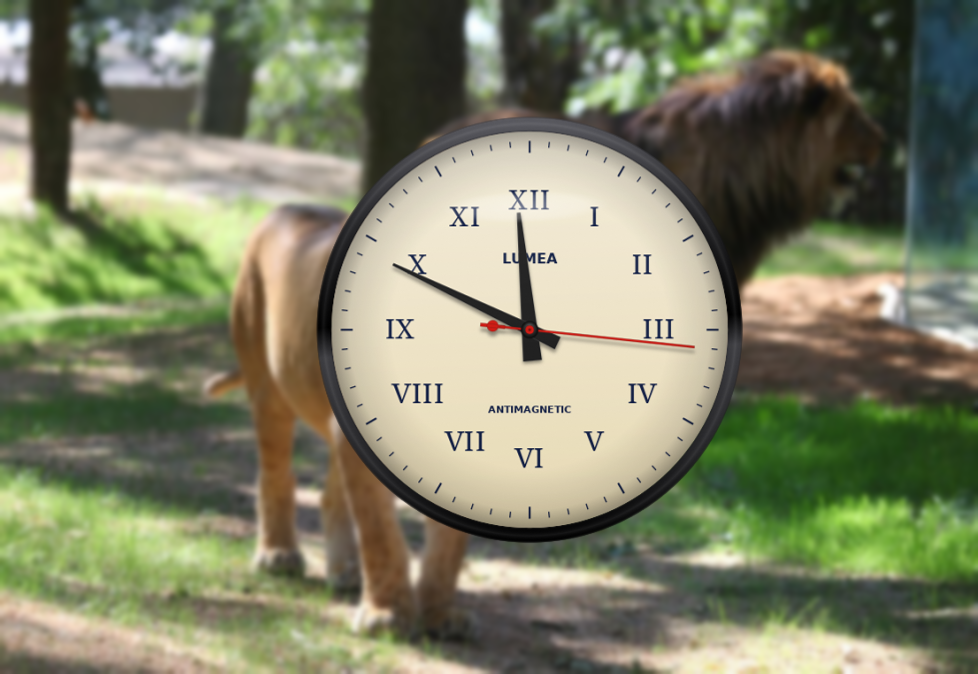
11:49:16
